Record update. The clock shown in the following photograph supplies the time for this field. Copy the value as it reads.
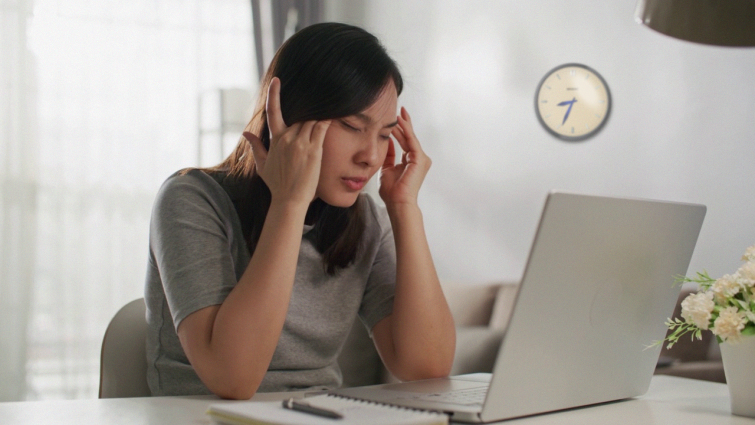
8:34
